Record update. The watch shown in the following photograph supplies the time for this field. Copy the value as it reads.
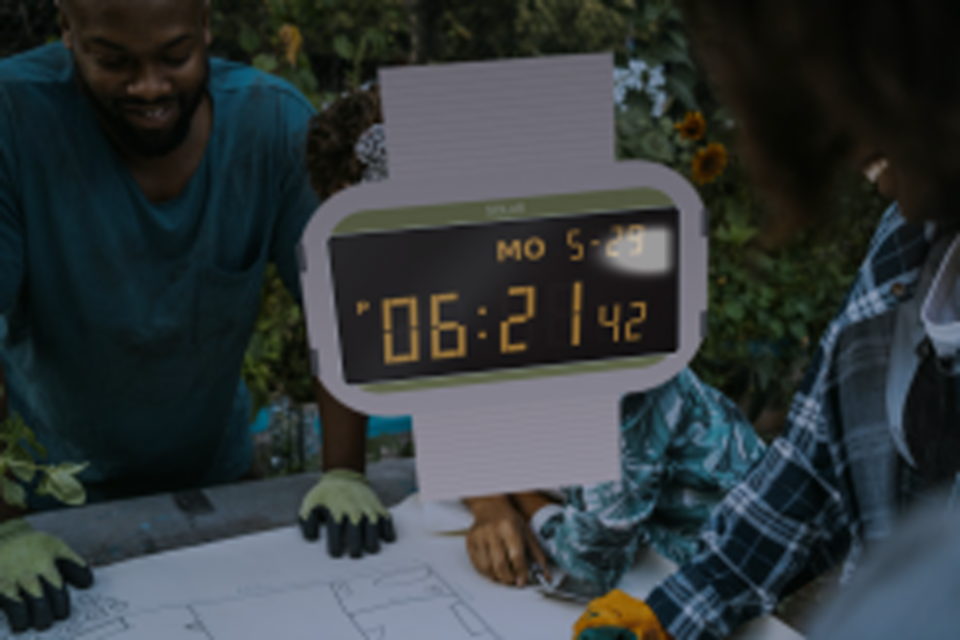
6:21:42
